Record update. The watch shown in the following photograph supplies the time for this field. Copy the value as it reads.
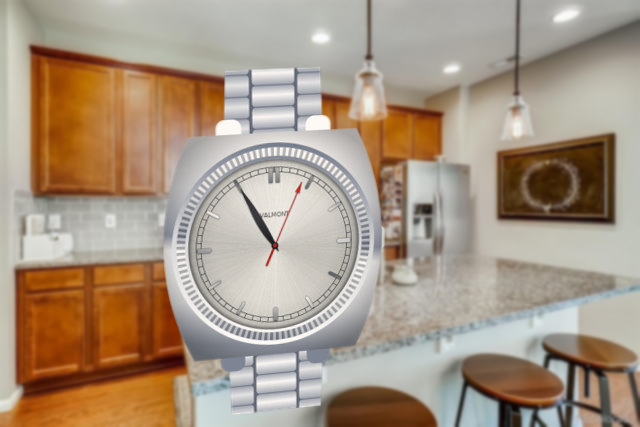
10:55:04
